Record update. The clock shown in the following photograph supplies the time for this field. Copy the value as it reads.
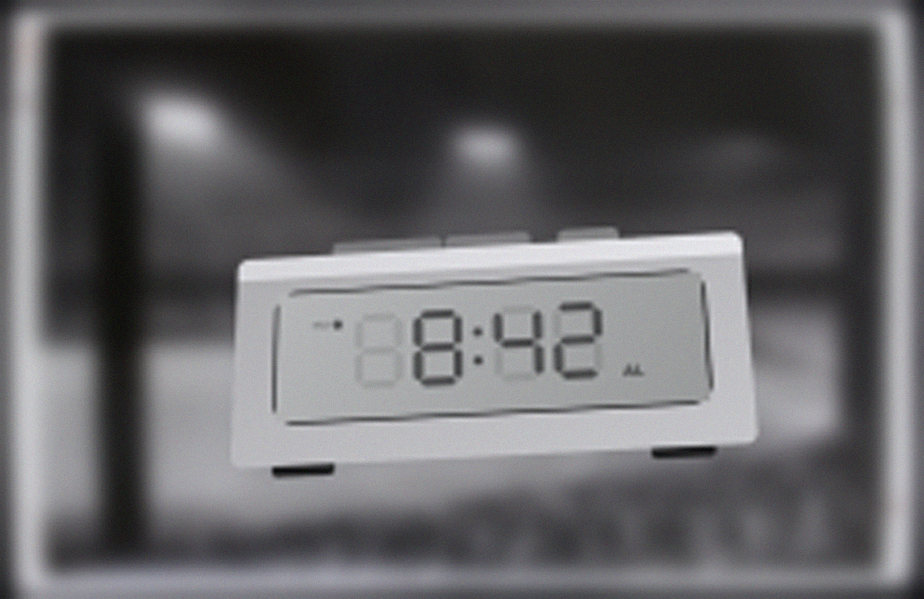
8:42
